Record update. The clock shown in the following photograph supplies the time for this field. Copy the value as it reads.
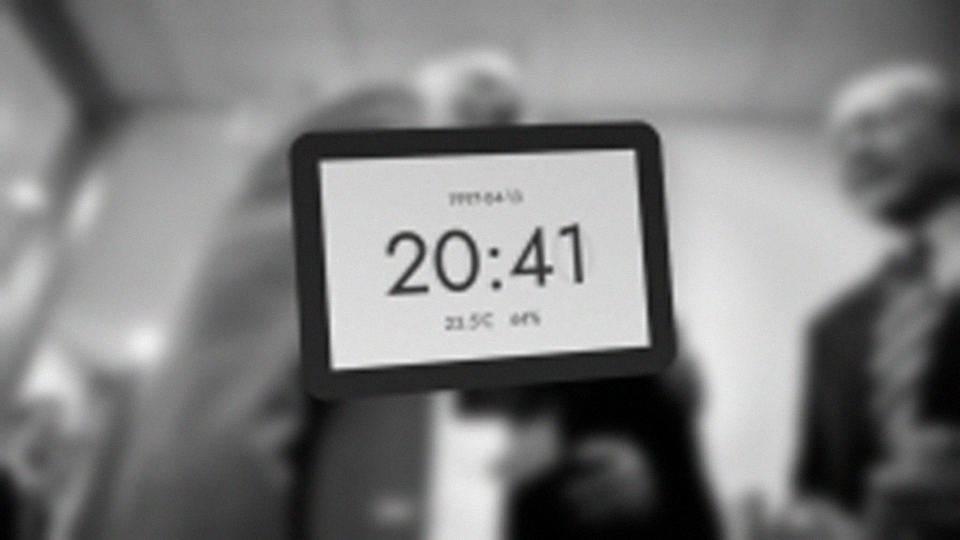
20:41
